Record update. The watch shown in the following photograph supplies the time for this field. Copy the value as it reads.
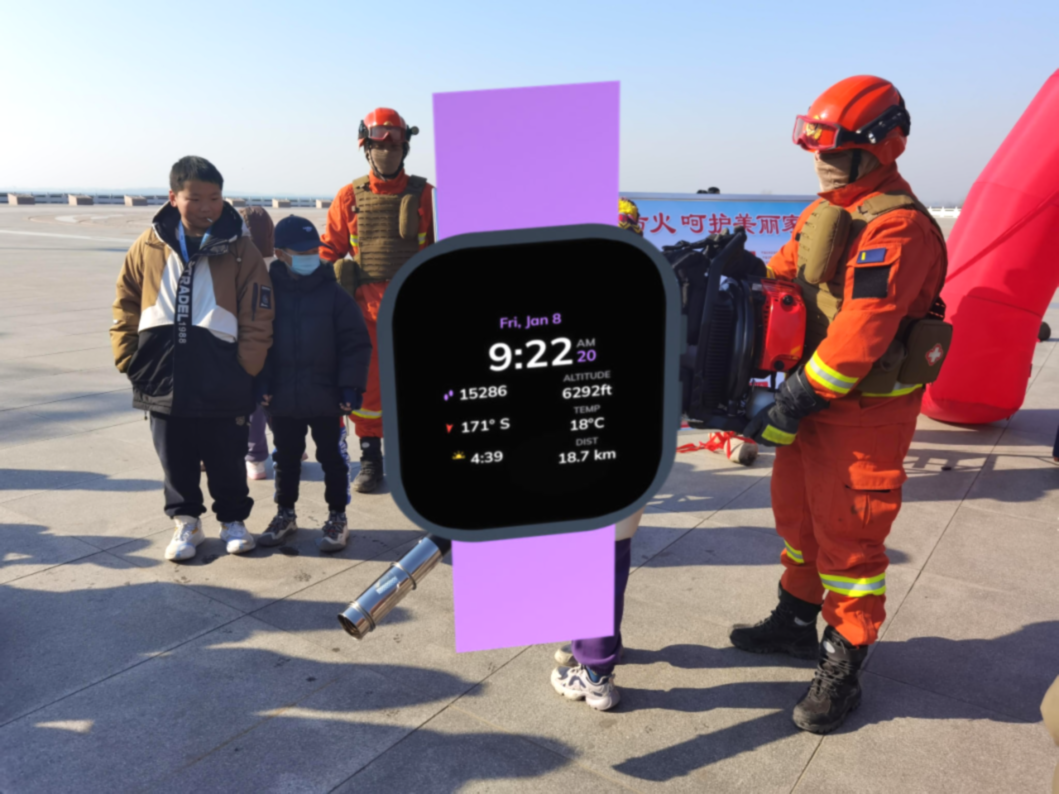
9:22:20
